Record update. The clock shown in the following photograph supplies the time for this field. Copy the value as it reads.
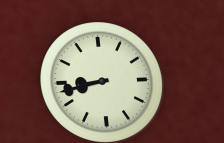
8:43
